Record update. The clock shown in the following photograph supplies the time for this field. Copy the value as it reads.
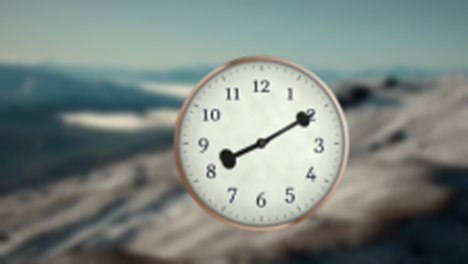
8:10
